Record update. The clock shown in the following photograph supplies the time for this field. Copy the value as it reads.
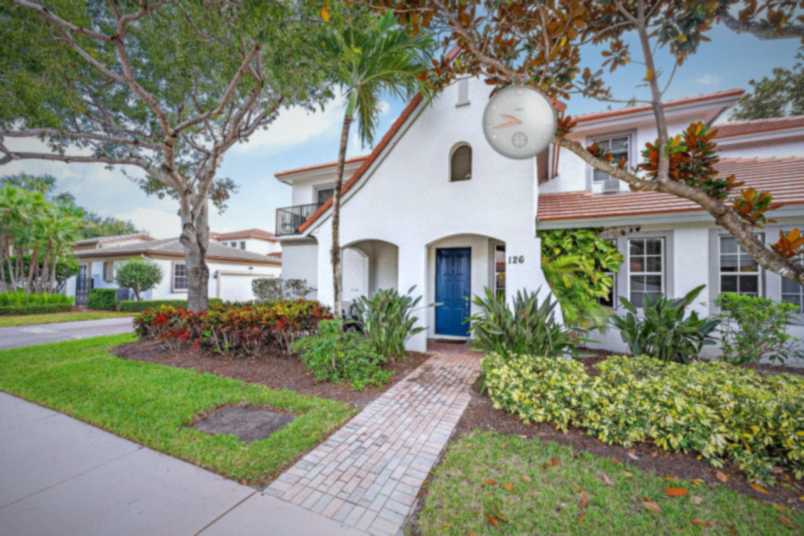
9:43
